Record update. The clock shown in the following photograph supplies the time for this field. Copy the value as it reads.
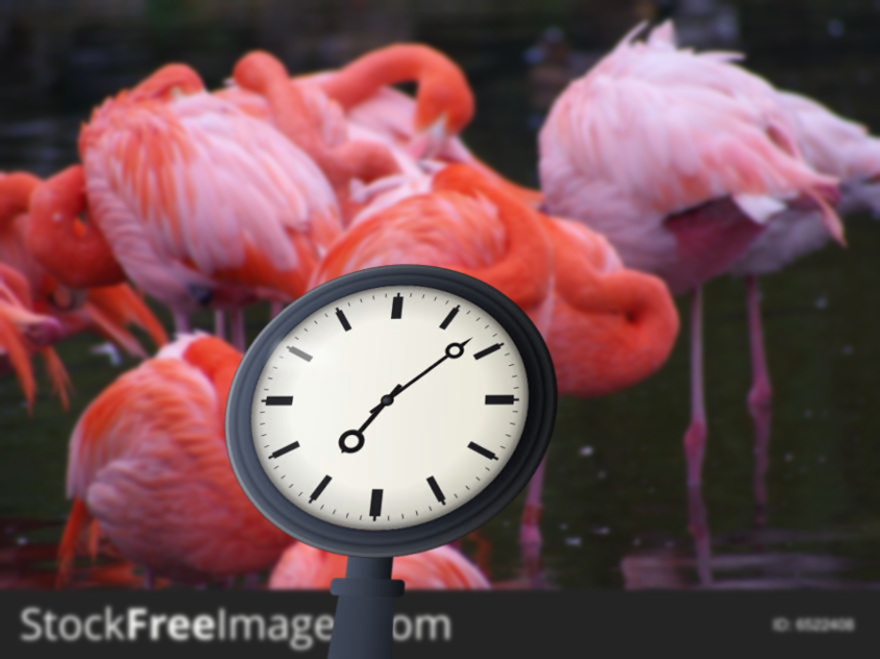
7:08
